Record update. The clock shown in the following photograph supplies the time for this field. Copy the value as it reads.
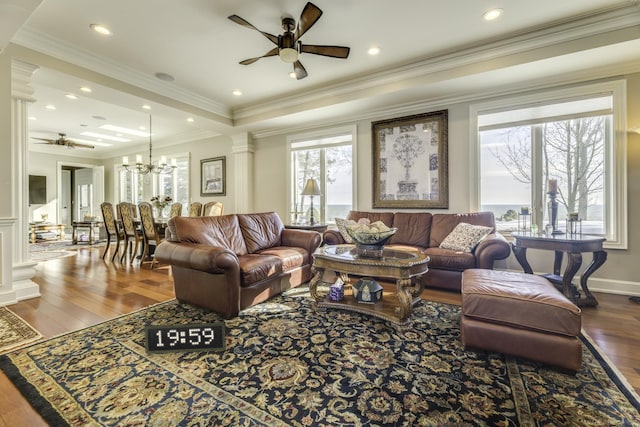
19:59
